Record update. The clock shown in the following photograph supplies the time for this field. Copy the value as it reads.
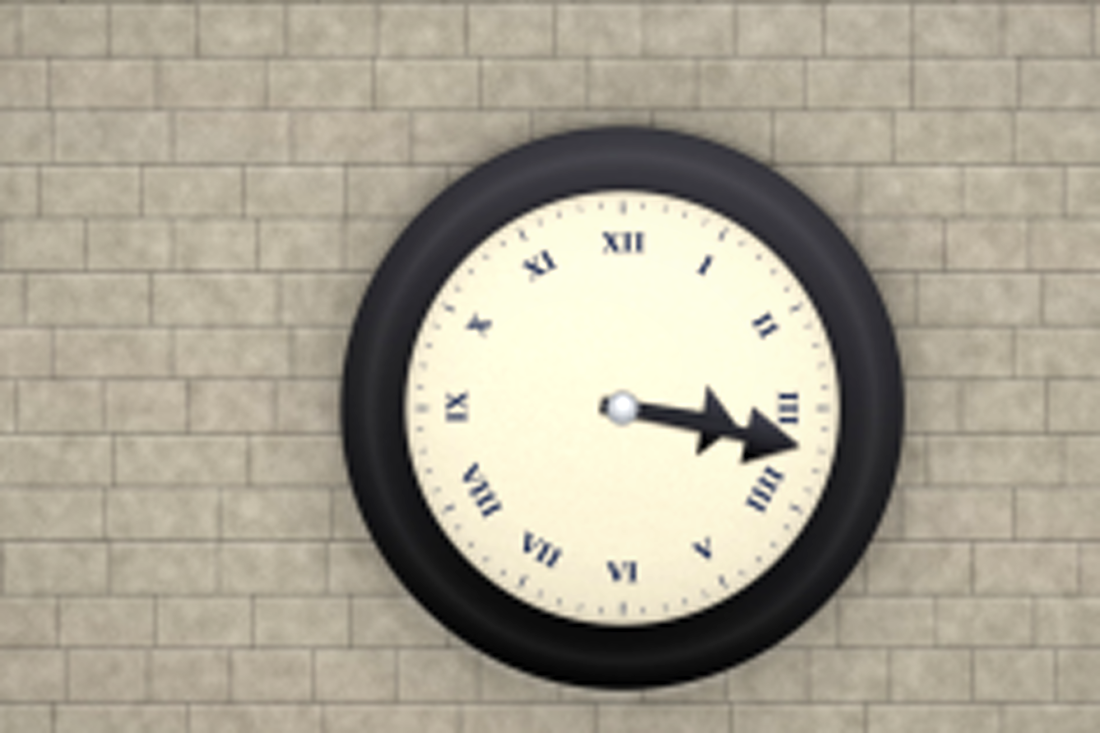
3:17
